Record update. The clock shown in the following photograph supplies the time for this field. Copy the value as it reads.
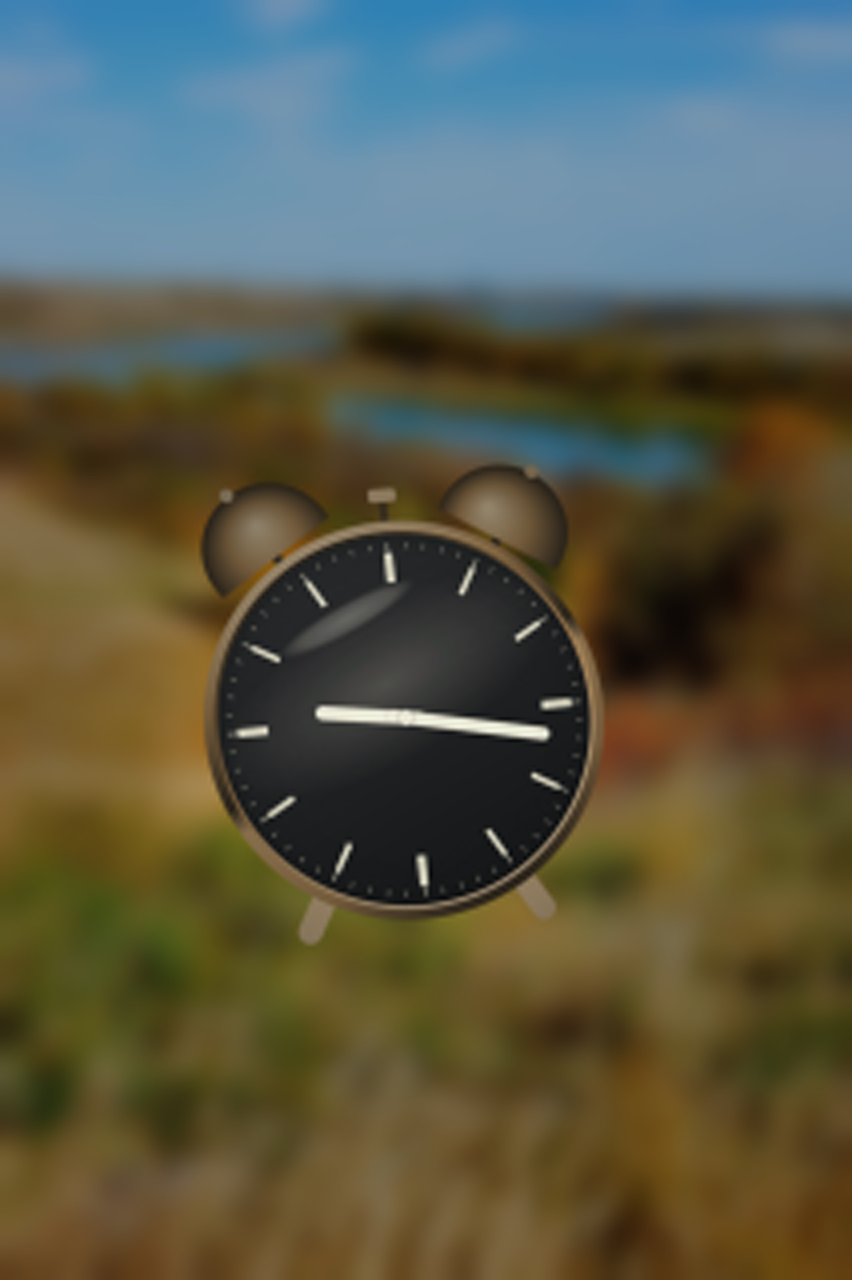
9:17
